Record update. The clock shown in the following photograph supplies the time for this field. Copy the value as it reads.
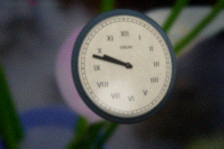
9:48
